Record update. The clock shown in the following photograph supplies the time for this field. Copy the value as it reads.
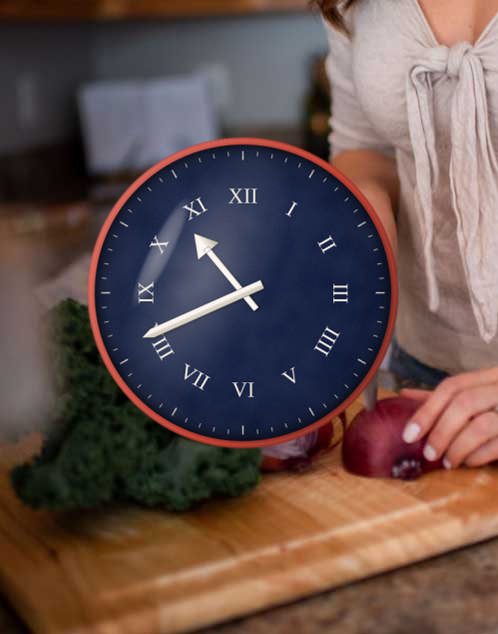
10:41
